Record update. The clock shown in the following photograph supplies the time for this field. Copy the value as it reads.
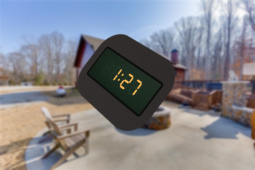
1:27
